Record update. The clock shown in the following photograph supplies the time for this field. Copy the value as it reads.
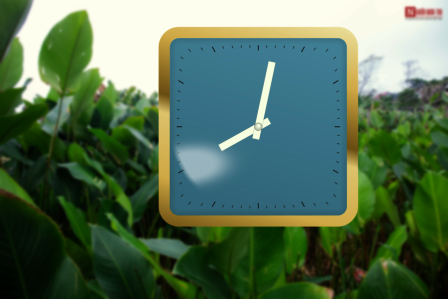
8:02
